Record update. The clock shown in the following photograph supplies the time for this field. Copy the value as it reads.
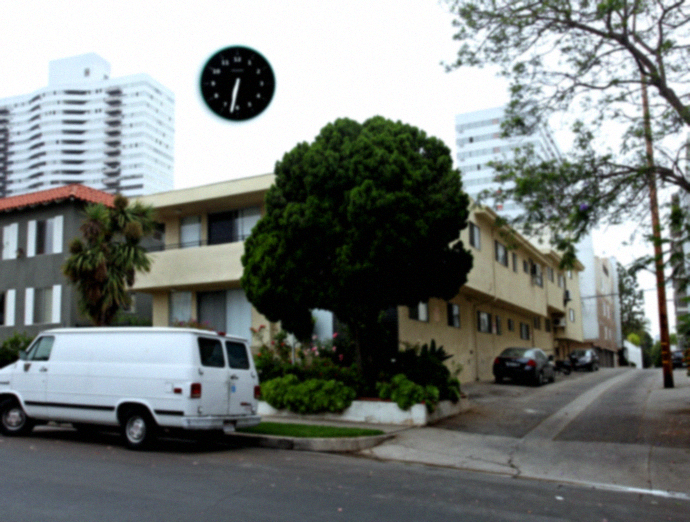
6:32
